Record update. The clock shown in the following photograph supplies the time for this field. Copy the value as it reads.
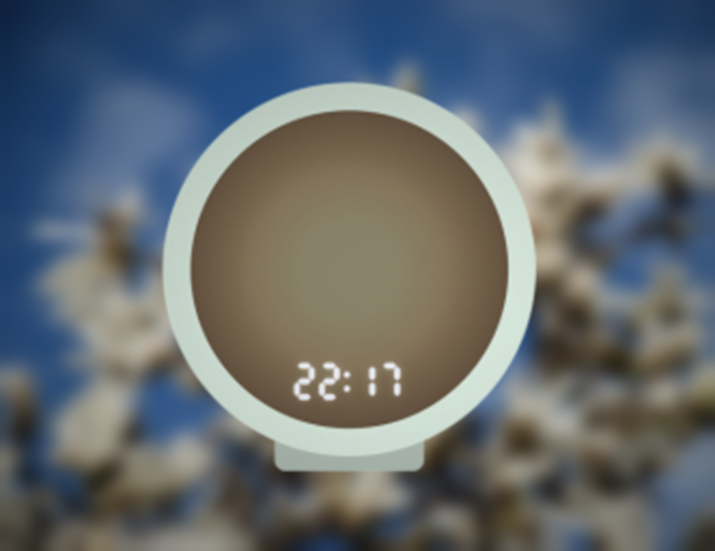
22:17
